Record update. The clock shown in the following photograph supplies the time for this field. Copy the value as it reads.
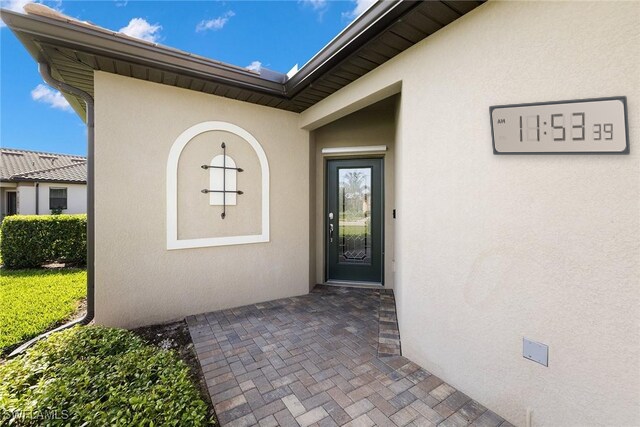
11:53:39
